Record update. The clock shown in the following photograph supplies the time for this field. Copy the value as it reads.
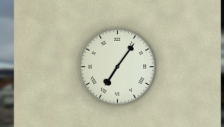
7:06
